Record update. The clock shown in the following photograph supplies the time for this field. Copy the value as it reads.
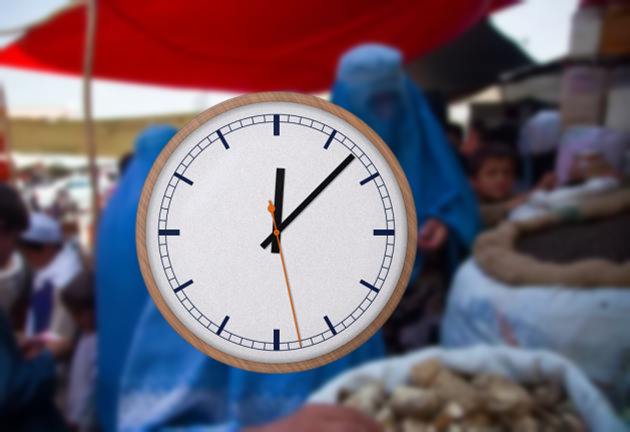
12:07:28
